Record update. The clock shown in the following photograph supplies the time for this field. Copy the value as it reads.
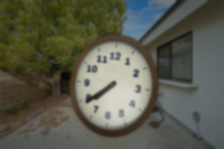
7:39
